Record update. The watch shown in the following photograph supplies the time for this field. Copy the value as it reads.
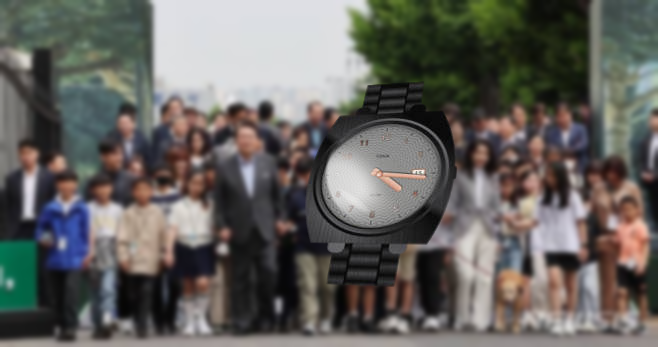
4:16
